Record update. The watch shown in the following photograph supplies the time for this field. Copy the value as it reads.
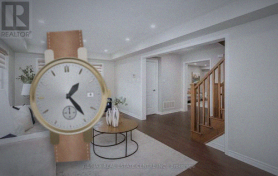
1:24
